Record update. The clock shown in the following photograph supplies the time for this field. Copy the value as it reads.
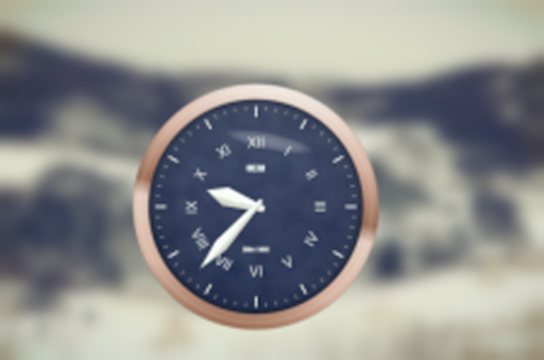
9:37
